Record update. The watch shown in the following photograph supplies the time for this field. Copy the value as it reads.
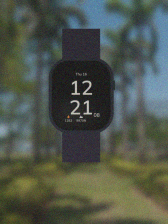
12:21
